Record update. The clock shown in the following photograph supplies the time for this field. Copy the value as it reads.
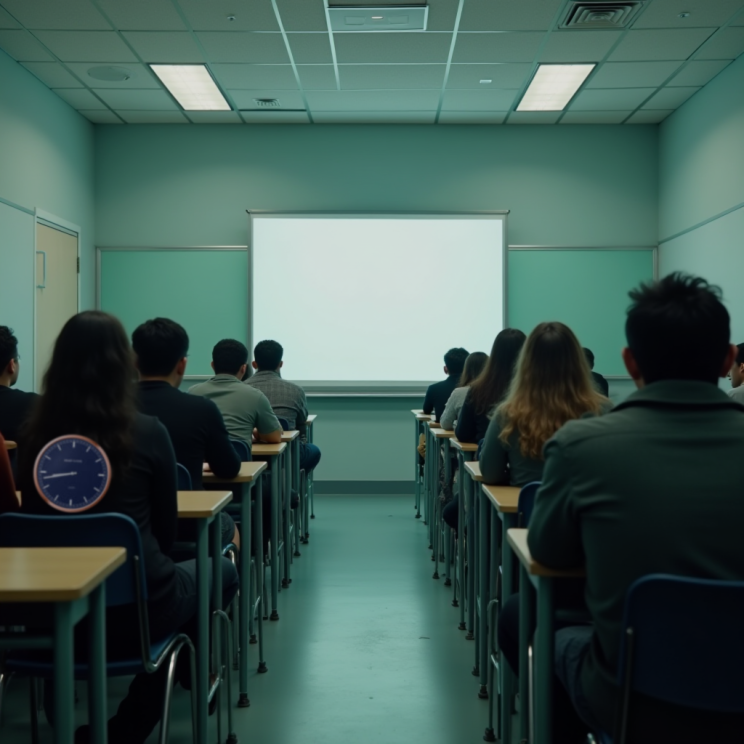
8:43
